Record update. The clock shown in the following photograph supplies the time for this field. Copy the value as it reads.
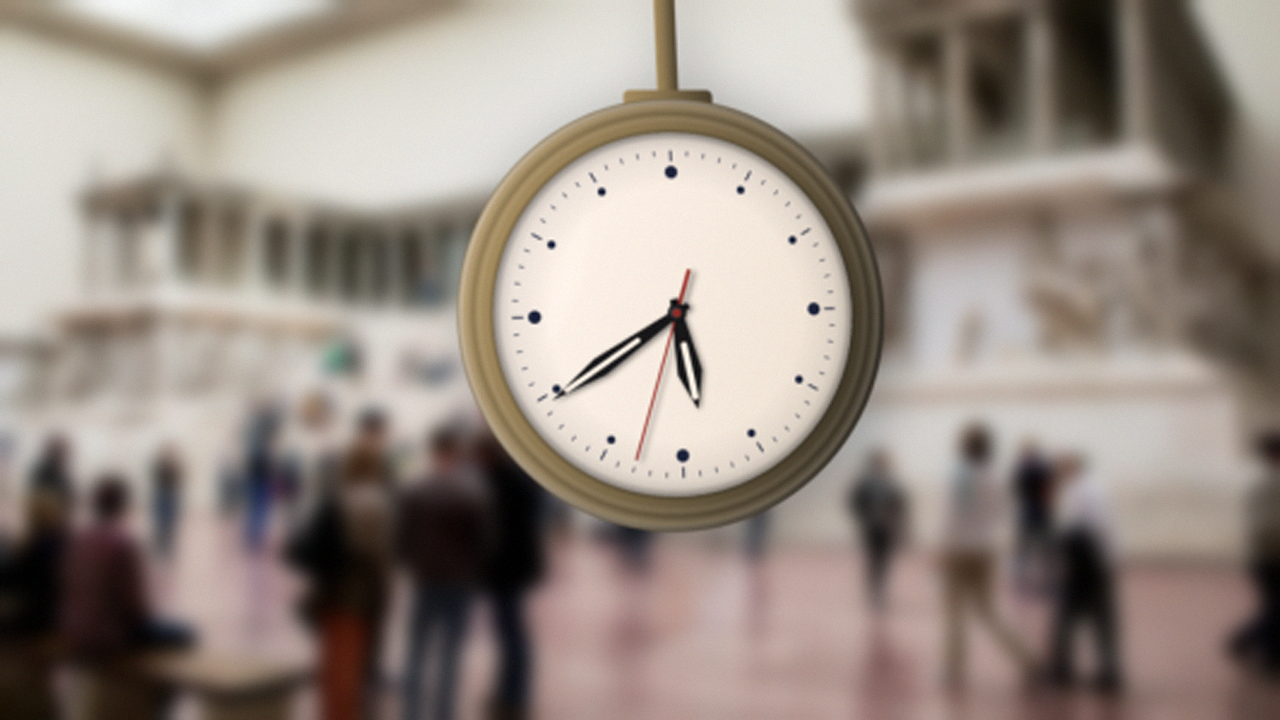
5:39:33
